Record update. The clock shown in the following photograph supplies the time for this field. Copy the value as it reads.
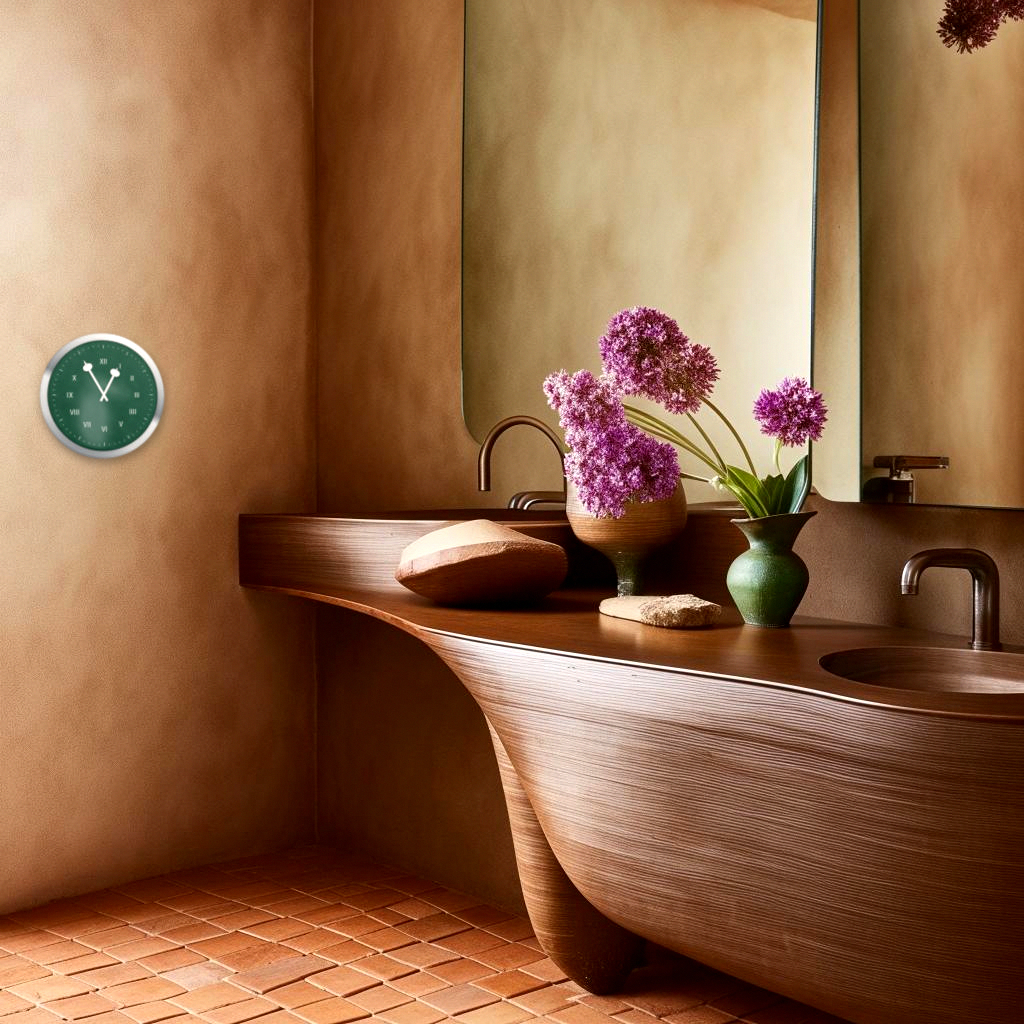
12:55
